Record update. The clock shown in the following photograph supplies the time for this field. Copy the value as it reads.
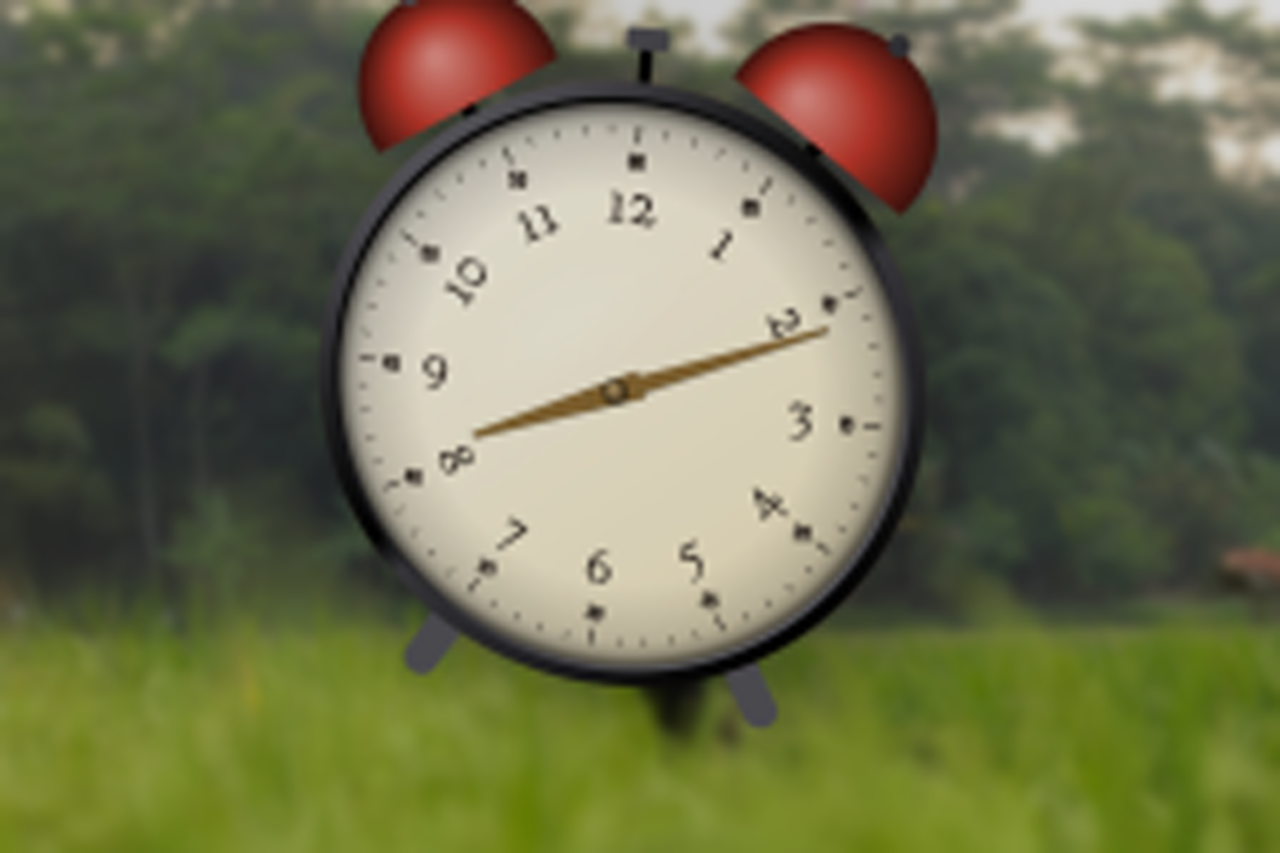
8:11
